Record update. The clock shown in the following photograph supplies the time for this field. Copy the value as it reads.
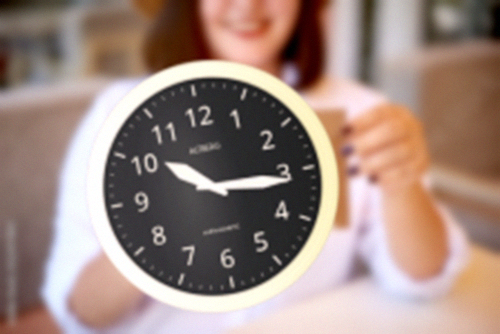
10:16
